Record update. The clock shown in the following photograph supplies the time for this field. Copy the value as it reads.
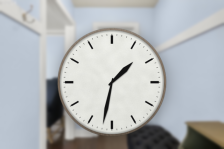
1:32
